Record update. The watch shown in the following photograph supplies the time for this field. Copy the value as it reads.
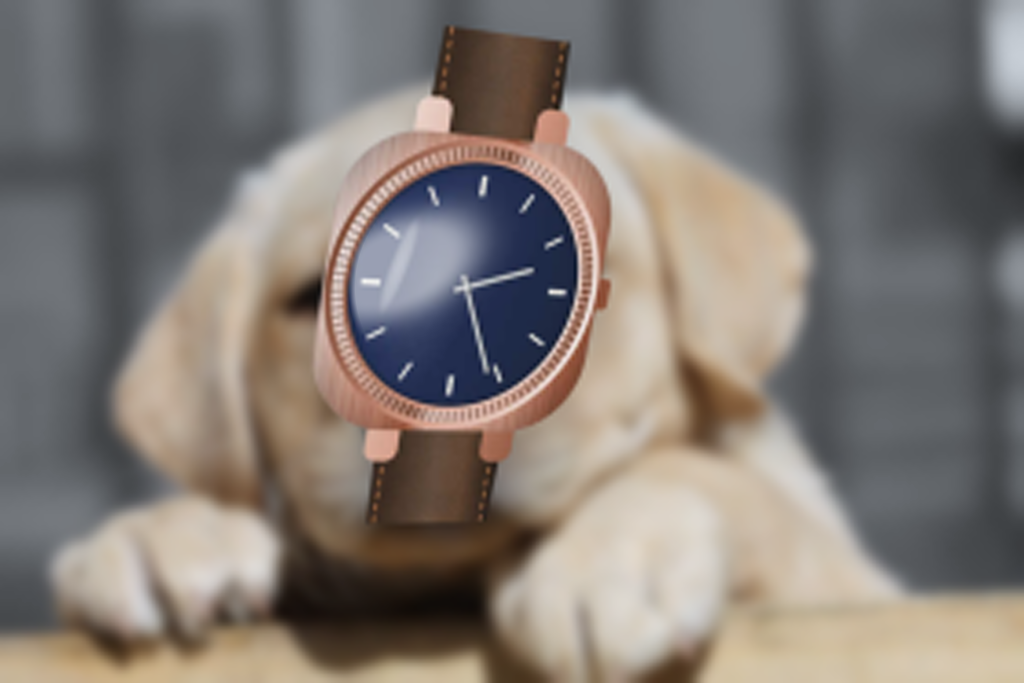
2:26
